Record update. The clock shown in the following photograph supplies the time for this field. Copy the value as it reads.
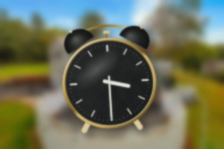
3:30
